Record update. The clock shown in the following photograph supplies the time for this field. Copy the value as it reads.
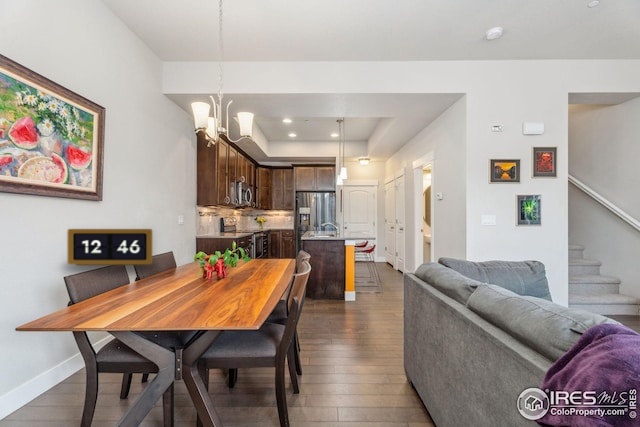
12:46
